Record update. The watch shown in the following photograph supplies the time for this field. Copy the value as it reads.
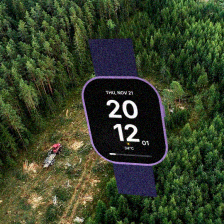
20:12
